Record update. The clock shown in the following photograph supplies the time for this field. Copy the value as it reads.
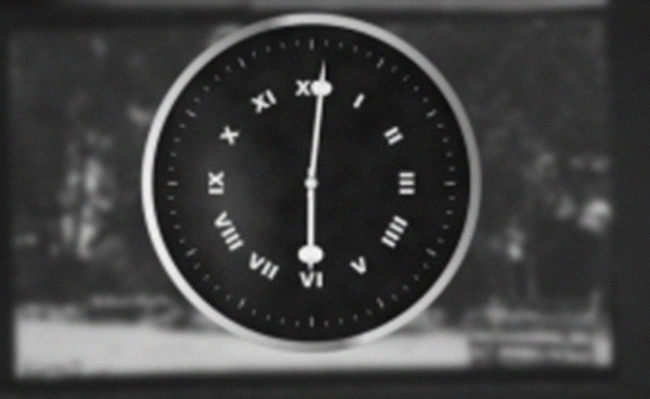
6:01
